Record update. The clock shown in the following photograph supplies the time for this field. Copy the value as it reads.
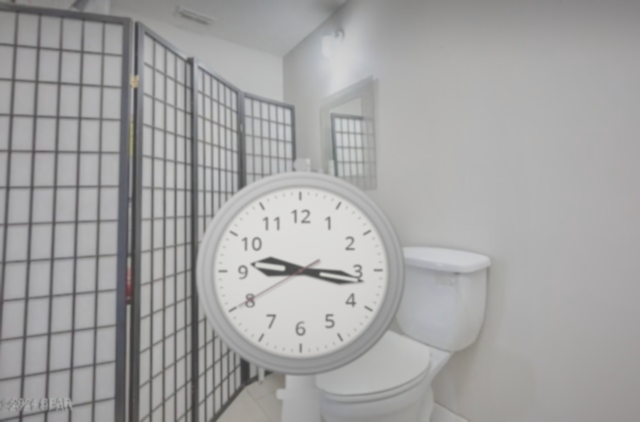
9:16:40
